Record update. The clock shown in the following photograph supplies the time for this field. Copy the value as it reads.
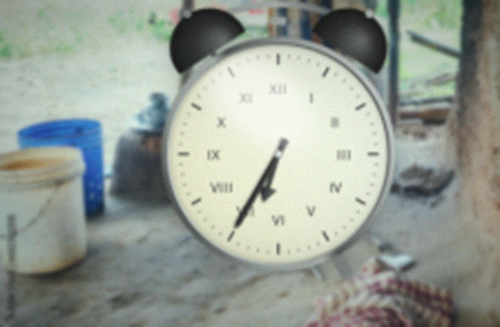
6:35
